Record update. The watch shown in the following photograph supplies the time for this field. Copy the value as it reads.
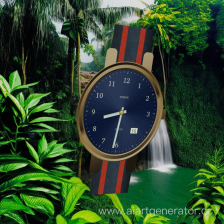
8:31
